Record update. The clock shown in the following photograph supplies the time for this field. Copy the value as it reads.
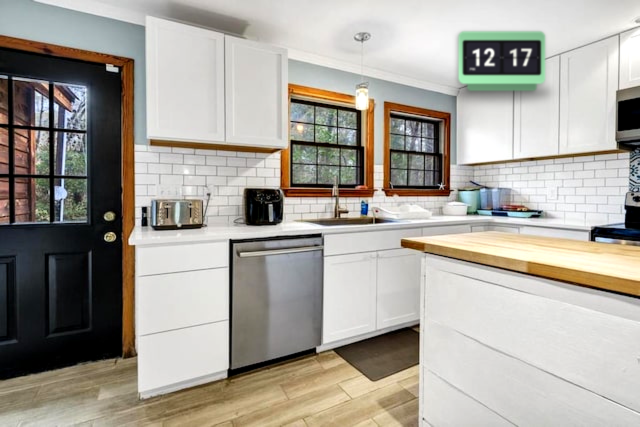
12:17
